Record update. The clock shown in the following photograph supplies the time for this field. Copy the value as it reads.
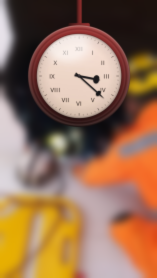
3:22
